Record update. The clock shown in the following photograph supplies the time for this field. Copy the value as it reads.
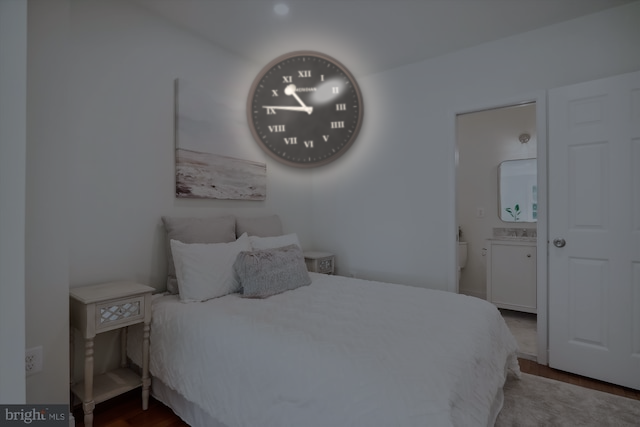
10:46
